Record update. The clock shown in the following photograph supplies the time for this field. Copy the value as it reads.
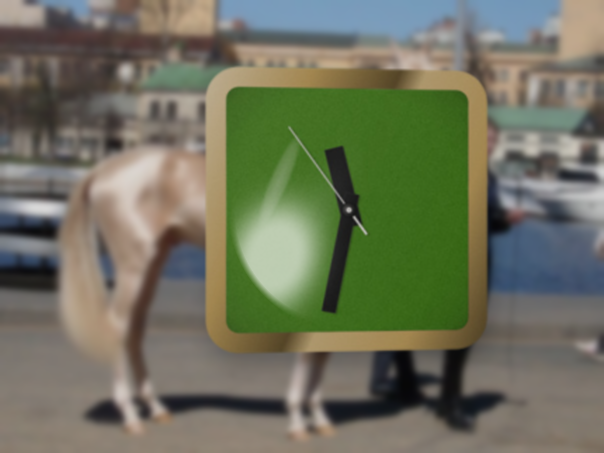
11:31:54
